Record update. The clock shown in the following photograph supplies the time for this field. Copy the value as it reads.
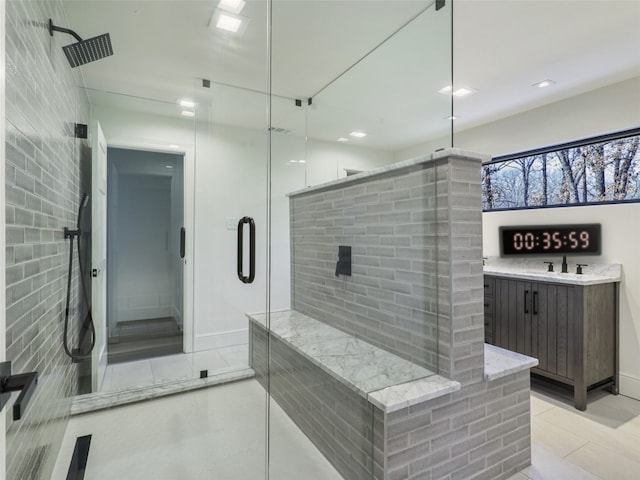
0:35:59
